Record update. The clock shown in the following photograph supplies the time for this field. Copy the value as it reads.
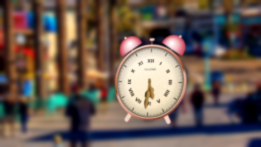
5:31
